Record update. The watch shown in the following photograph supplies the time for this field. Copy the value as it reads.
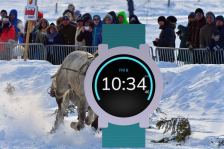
10:34
